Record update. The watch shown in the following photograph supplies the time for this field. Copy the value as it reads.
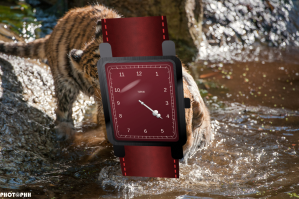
4:22
